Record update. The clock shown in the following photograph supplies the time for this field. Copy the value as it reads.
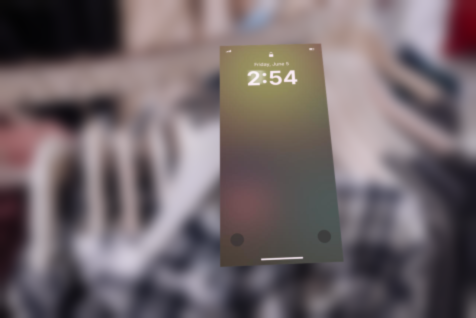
2:54
